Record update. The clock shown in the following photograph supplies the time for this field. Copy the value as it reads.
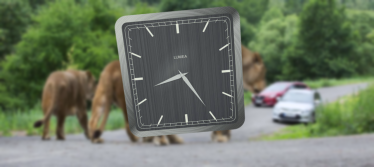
8:25
